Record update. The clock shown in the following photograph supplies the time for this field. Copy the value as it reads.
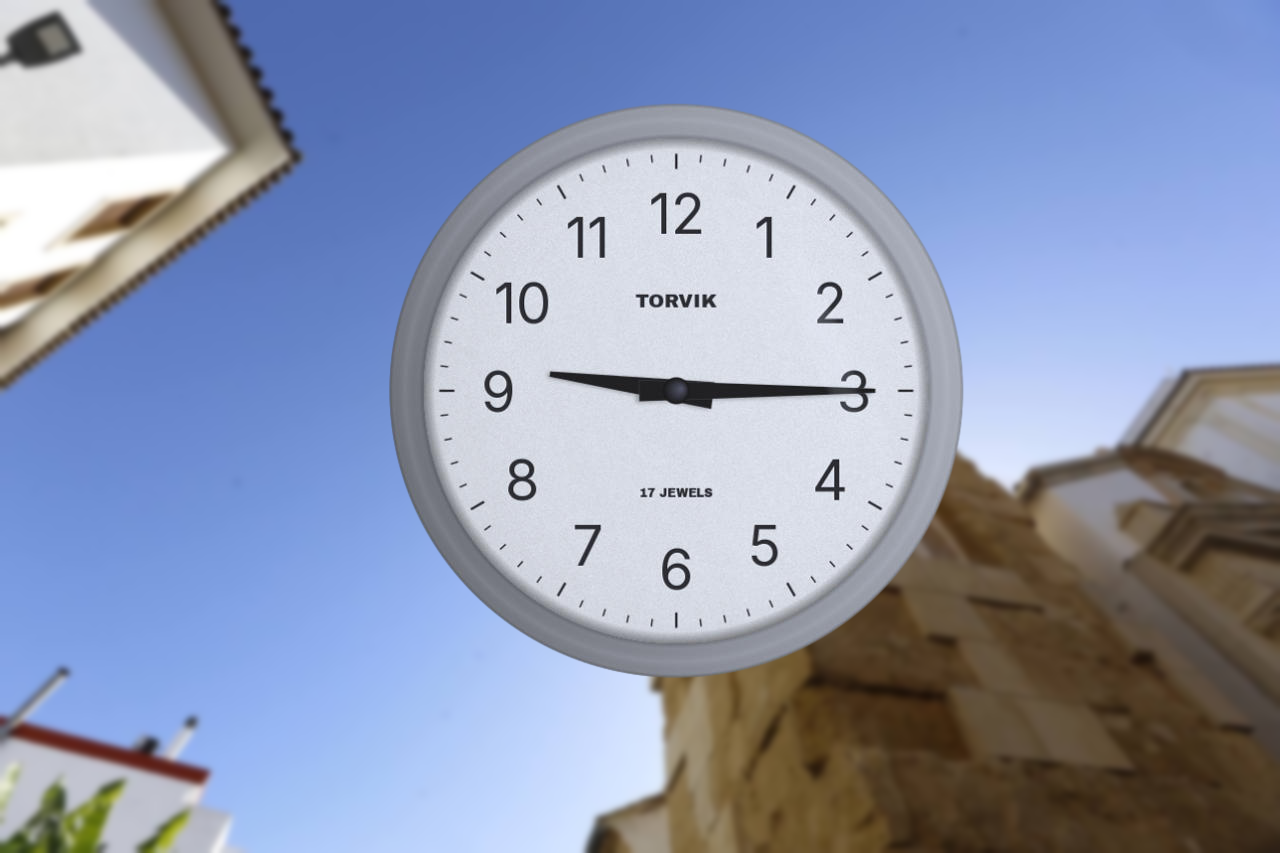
9:15
